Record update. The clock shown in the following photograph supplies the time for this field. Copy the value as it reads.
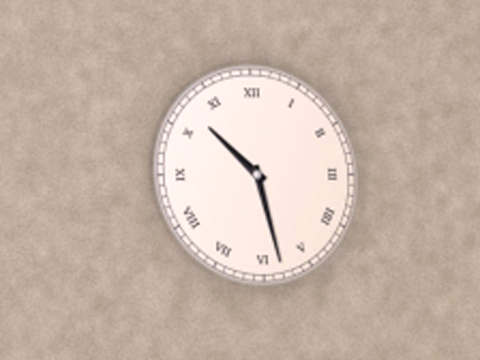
10:28
